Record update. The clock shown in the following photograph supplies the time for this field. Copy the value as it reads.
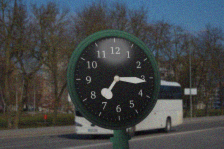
7:16
